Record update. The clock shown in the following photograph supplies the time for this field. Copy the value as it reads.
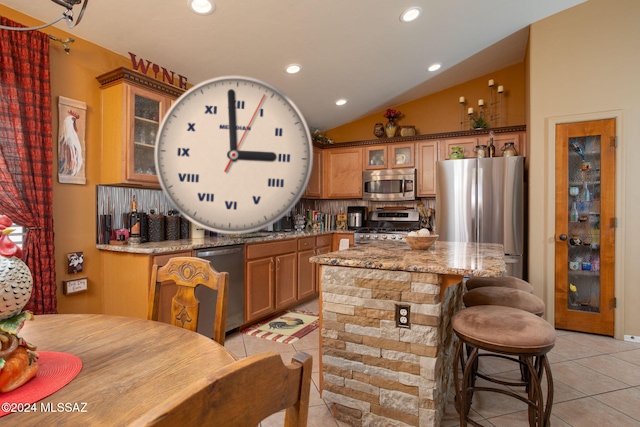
2:59:04
